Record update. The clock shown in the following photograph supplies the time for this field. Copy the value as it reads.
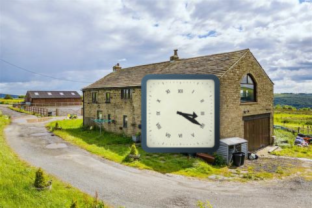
3:20
